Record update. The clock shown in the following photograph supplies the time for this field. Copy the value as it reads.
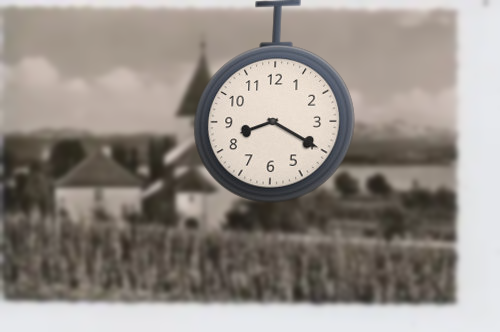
8:20
